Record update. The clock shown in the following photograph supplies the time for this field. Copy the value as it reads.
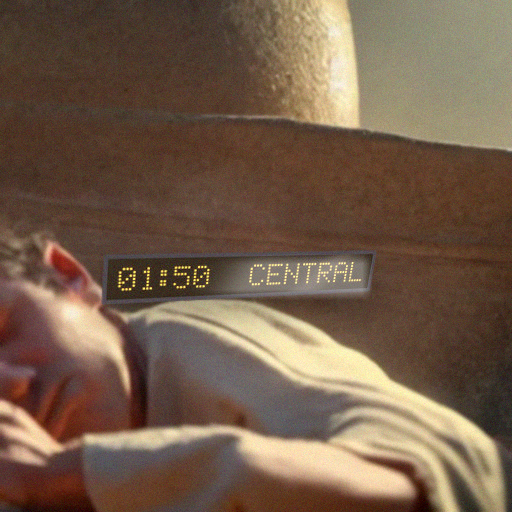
1:50
